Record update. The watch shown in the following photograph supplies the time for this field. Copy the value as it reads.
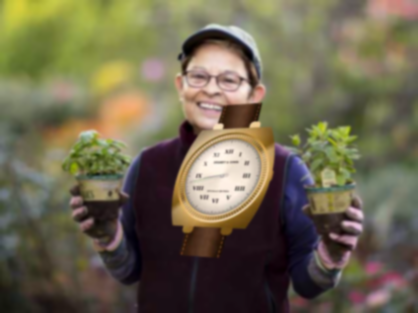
8:43
